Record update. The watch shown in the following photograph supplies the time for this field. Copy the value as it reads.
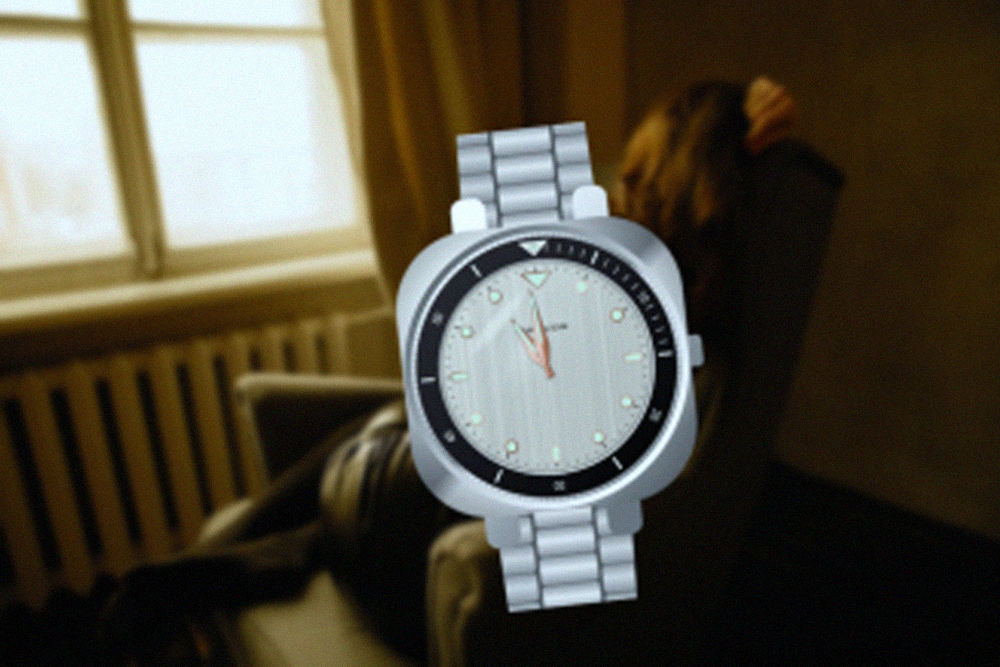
10:59
